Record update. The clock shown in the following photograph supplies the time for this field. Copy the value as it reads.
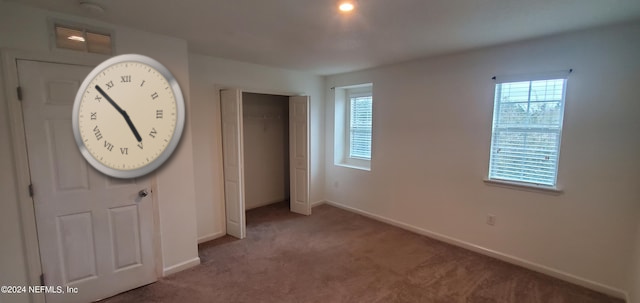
4:52
